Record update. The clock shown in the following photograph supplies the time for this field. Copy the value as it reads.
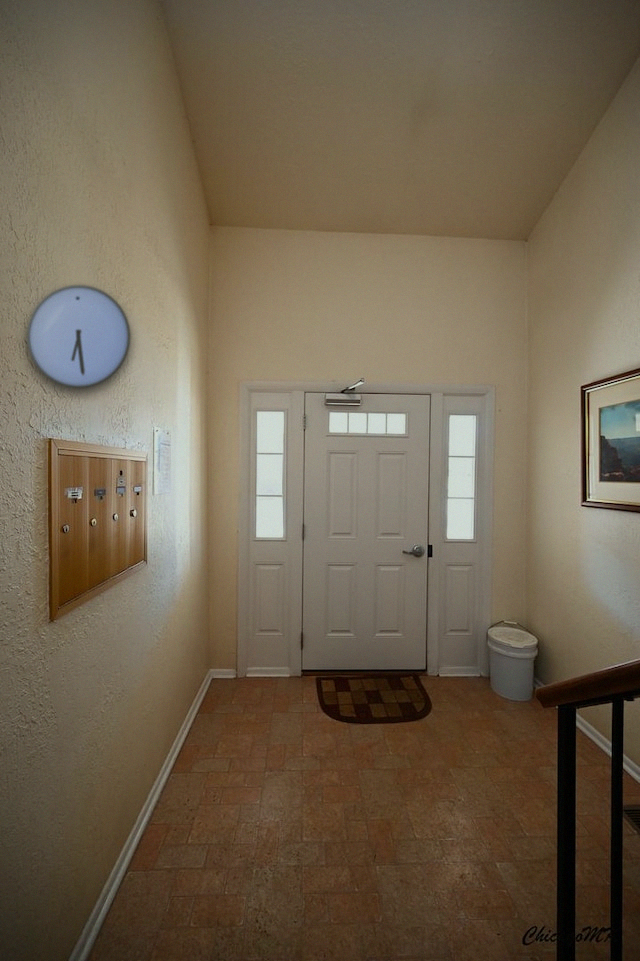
6:29
